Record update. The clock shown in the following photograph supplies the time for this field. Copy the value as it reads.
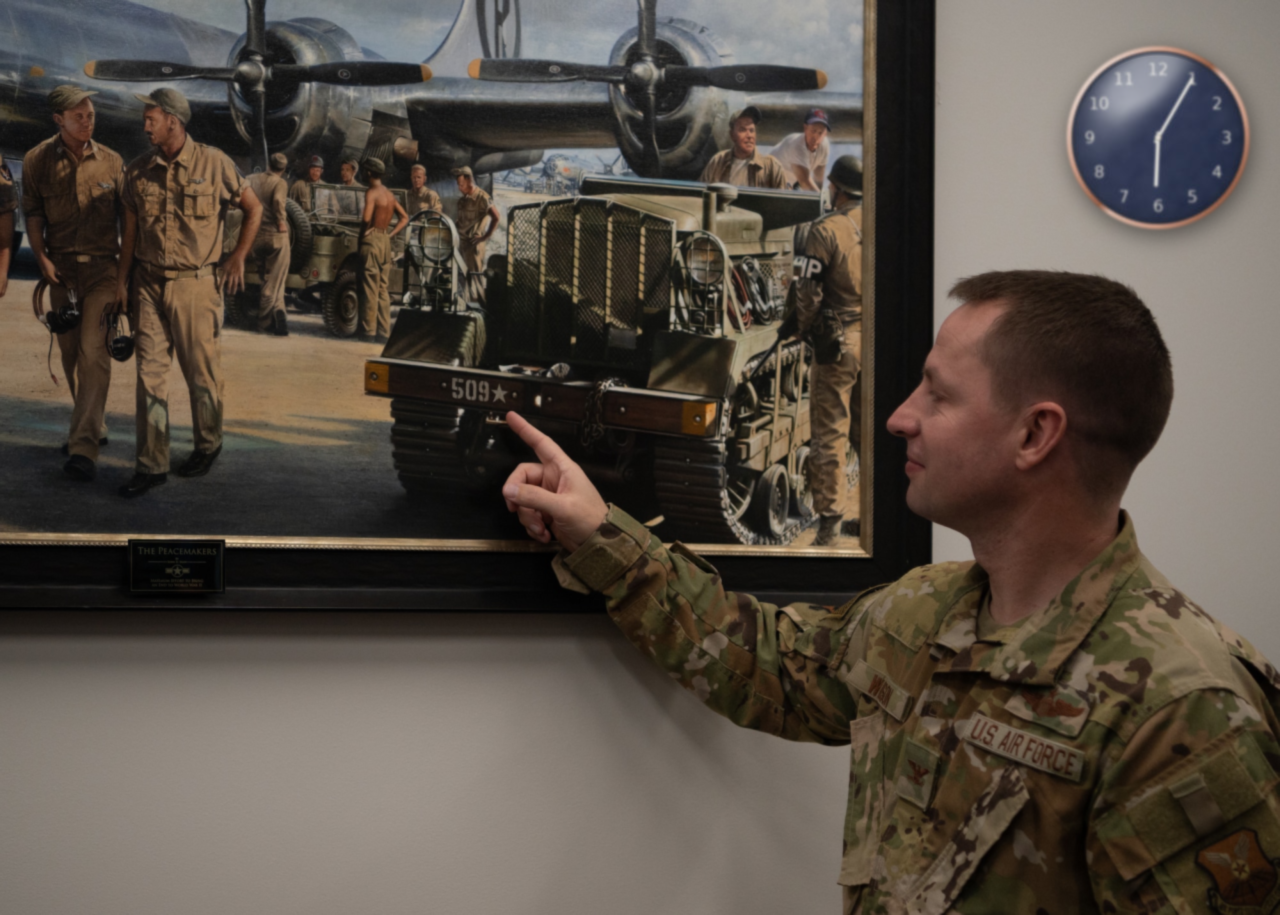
6:05
